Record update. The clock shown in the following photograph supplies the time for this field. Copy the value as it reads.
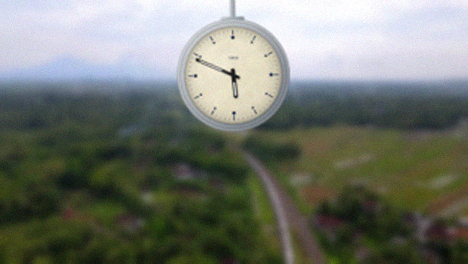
5:49
